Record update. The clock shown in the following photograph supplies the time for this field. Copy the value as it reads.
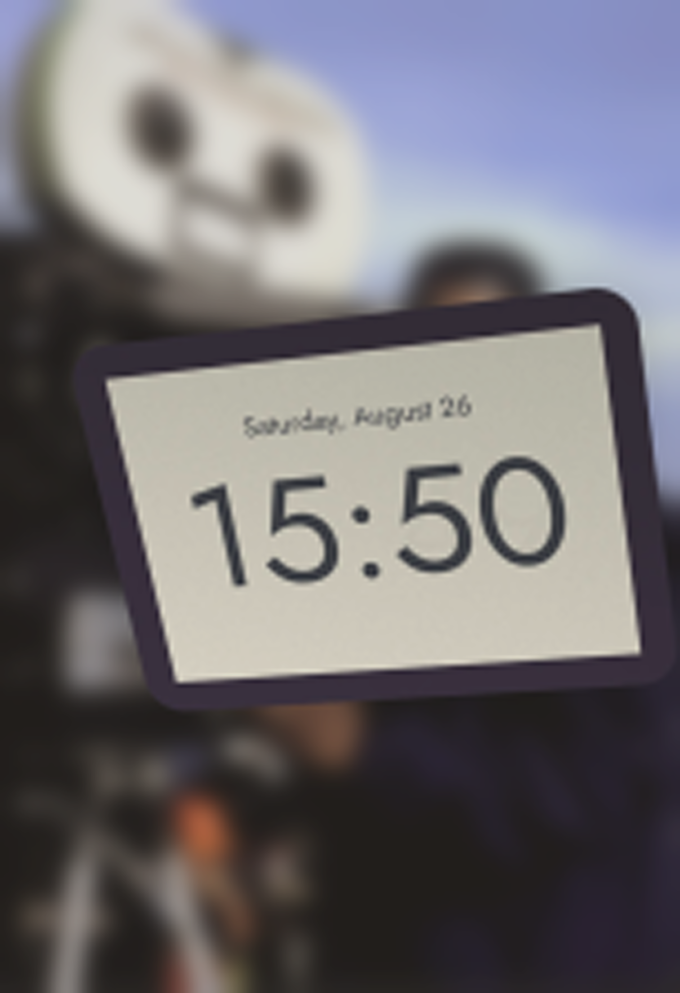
15:50
